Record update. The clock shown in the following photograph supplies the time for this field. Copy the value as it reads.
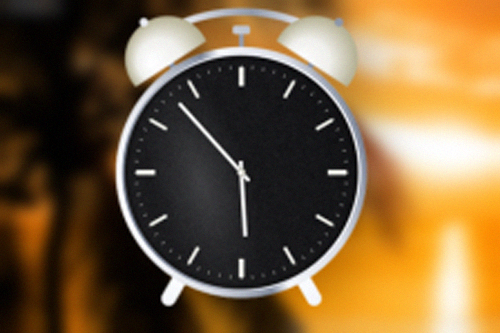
5:53
